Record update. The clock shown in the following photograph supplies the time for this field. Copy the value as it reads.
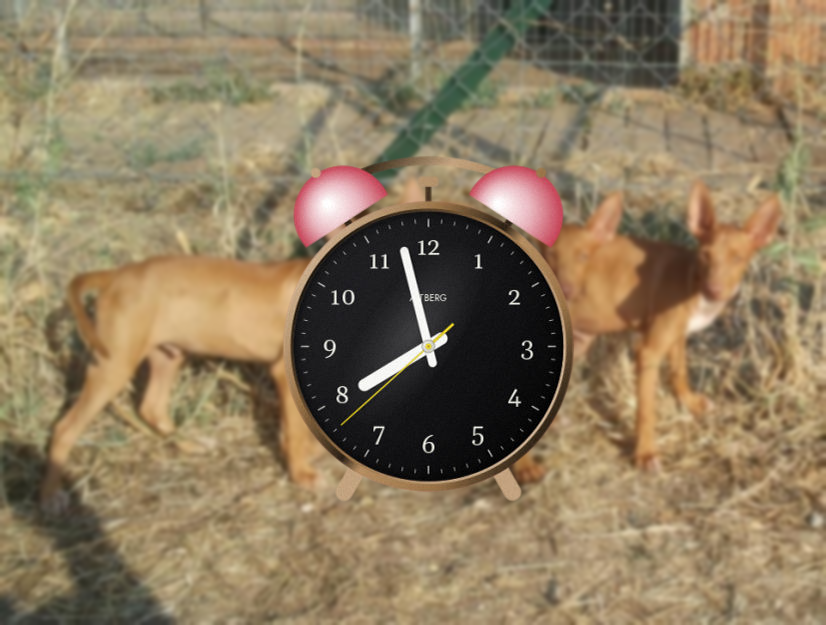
7:57:38
